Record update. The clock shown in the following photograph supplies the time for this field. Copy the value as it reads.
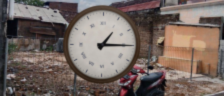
1:15
